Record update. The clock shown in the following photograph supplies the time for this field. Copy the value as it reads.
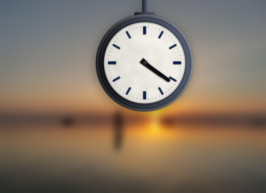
4:21
